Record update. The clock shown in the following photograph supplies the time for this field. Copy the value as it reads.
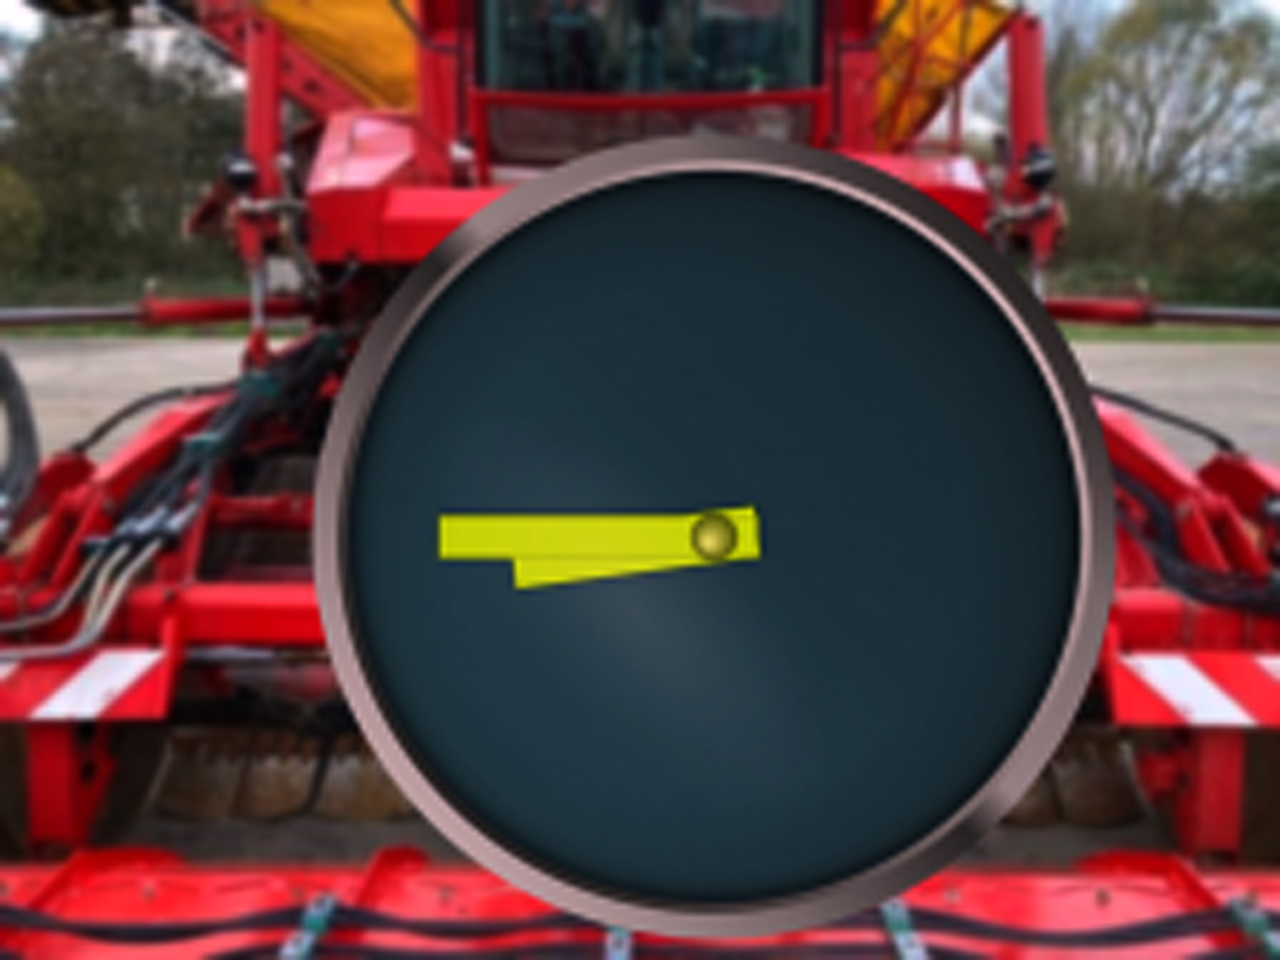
8:45
